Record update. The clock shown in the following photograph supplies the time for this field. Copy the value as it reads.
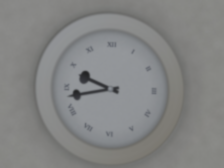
9:43
